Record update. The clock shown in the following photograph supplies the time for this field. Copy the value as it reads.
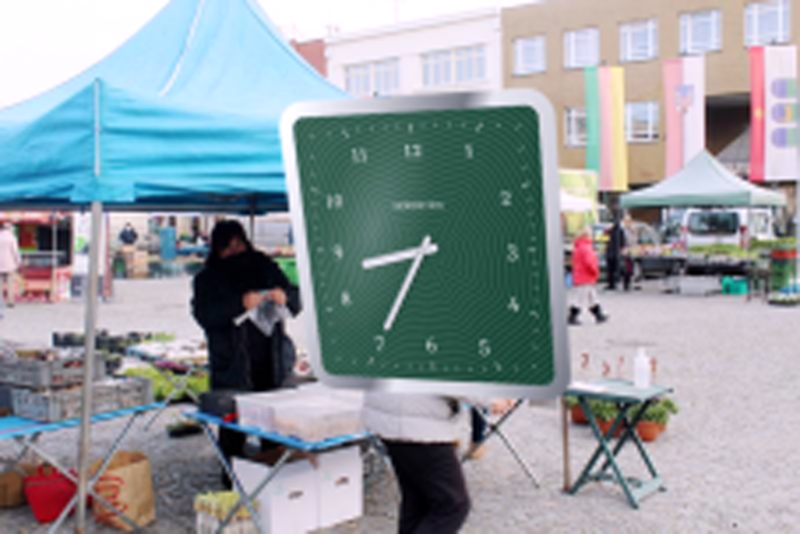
8:35
